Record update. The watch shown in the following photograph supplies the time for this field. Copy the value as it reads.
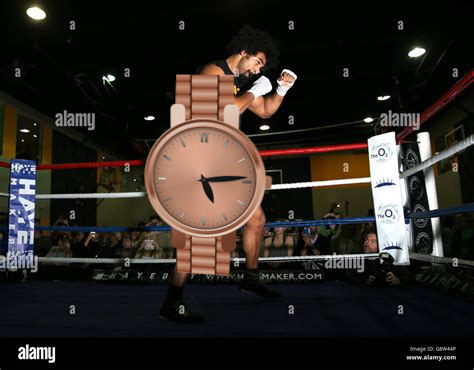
5:14
